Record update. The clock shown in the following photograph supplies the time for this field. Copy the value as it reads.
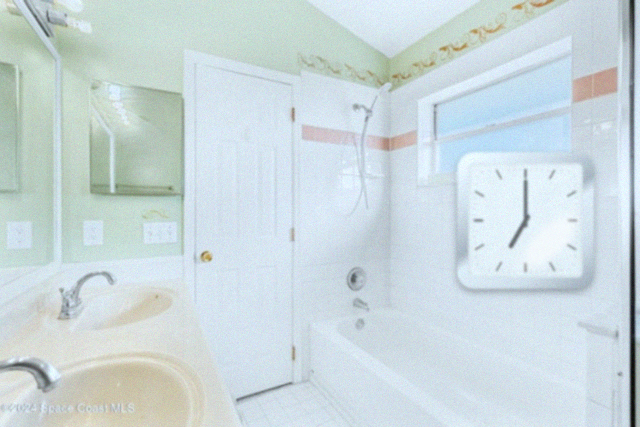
7:00
